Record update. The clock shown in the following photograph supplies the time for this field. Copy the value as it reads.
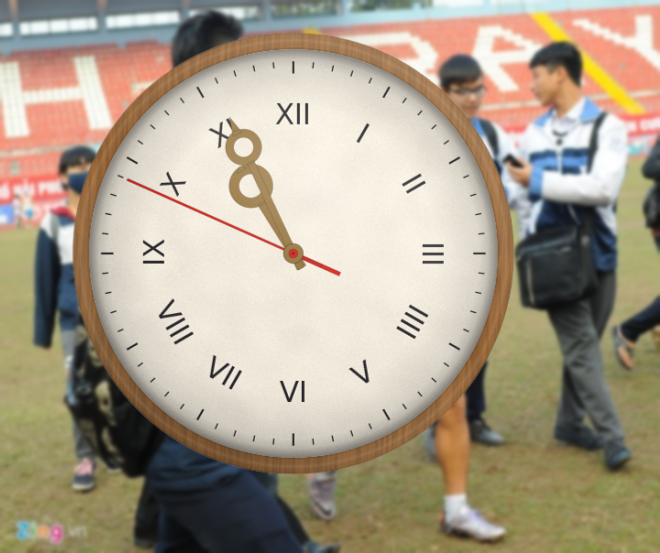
10:55:49
